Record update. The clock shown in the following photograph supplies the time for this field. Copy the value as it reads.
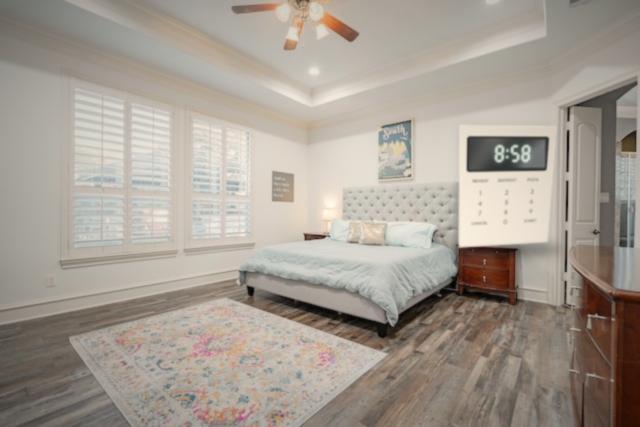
8:58
